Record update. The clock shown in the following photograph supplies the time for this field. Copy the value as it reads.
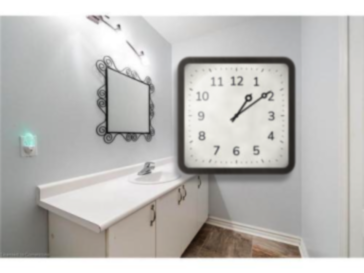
1:09
